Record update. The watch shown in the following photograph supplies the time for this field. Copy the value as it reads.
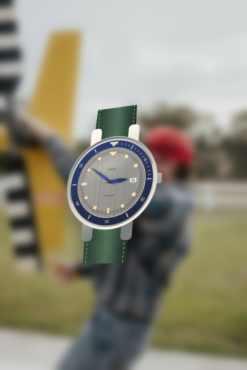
2:51
